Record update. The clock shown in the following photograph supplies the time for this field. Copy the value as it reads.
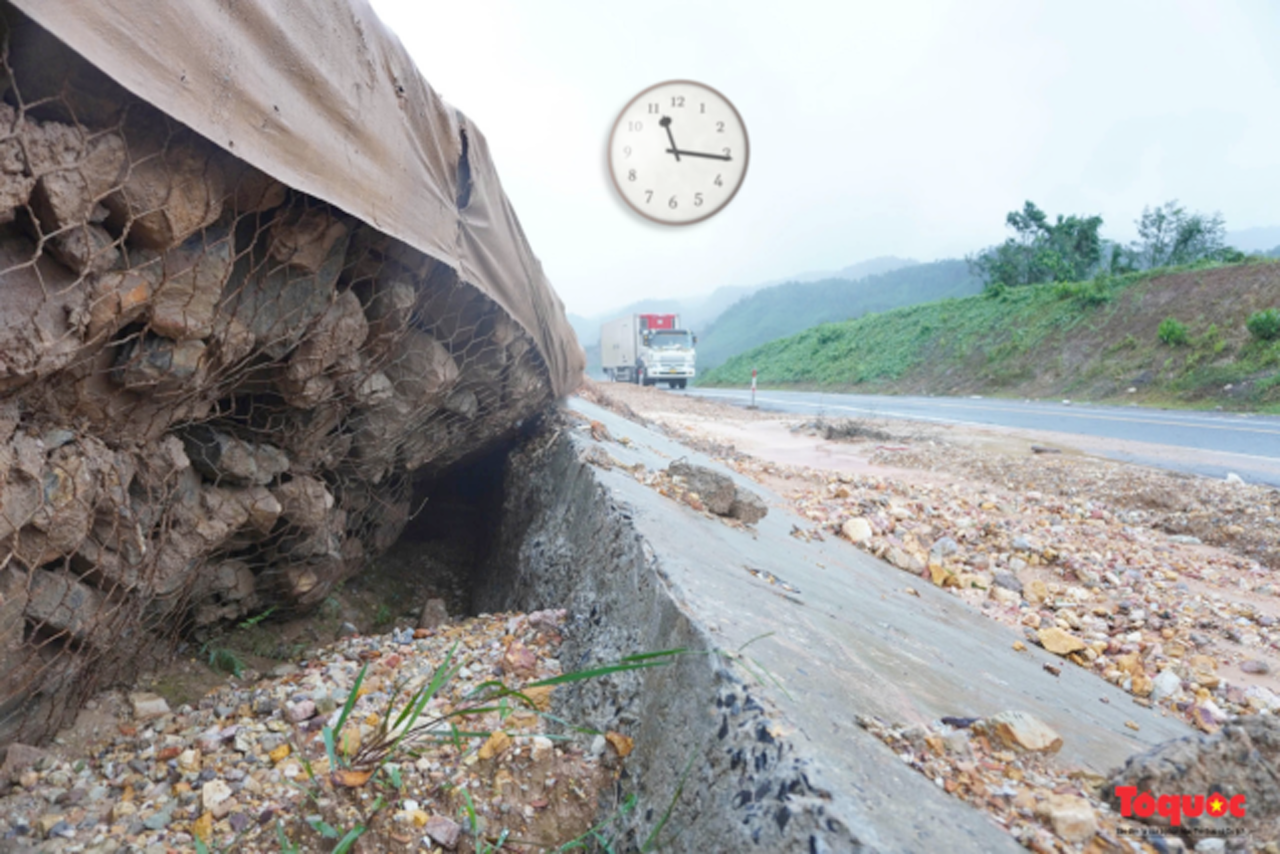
11:16
